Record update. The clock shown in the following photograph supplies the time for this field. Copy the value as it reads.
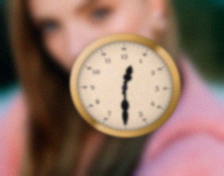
12:30
